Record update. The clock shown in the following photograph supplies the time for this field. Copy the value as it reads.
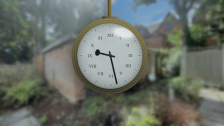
9:28
